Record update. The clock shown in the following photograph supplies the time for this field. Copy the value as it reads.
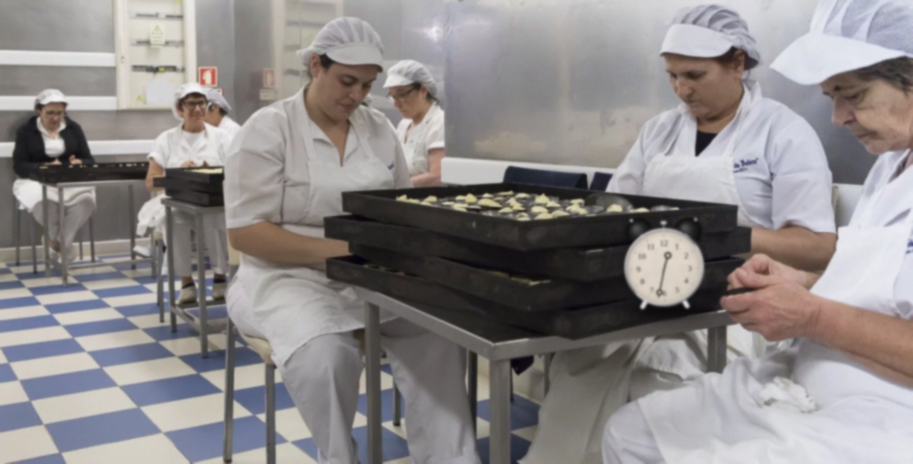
12:32
